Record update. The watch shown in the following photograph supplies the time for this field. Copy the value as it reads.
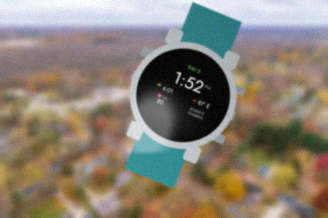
1:52
